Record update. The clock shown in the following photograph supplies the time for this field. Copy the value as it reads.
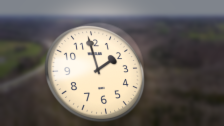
1:59
